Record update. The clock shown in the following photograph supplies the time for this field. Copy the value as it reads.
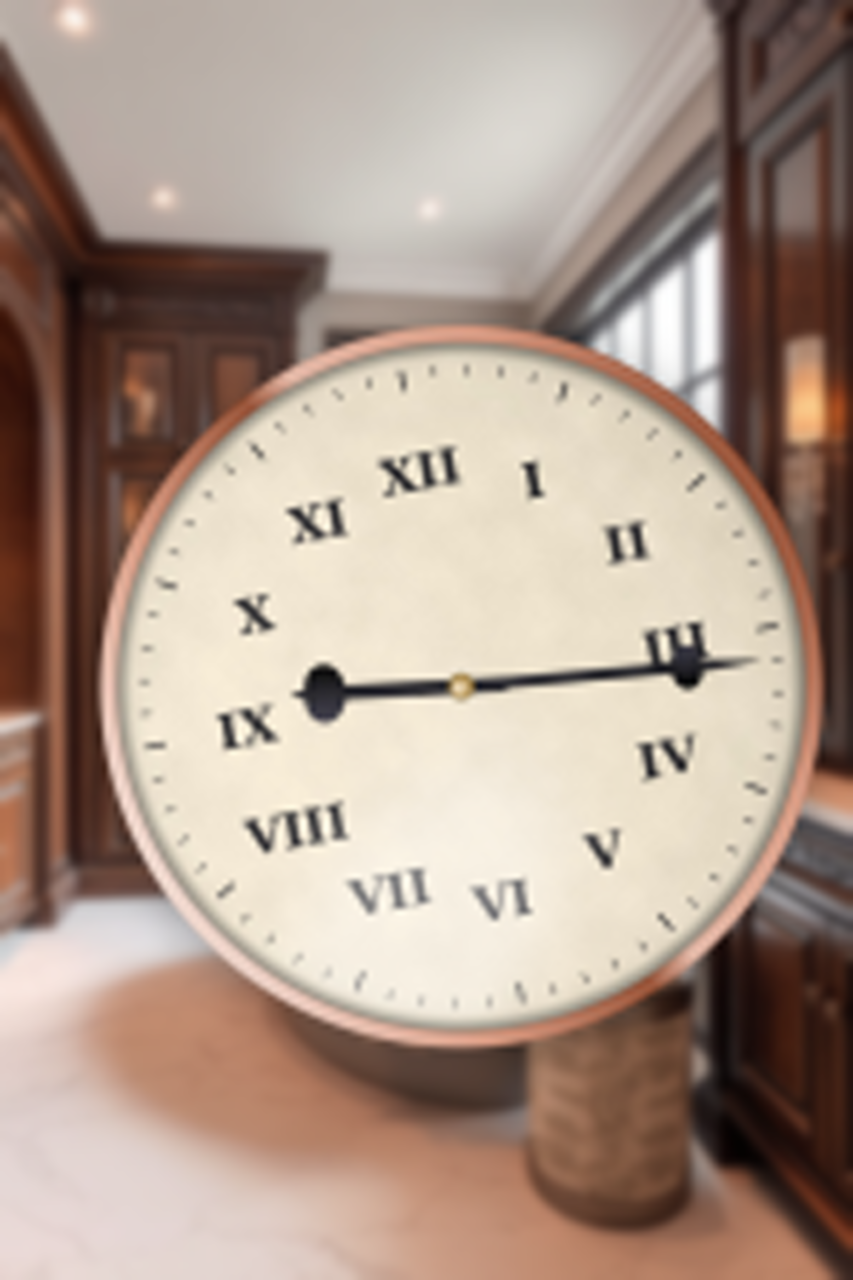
9:16
